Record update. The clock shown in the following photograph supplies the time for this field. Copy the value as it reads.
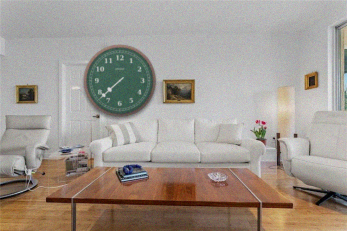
7:38
